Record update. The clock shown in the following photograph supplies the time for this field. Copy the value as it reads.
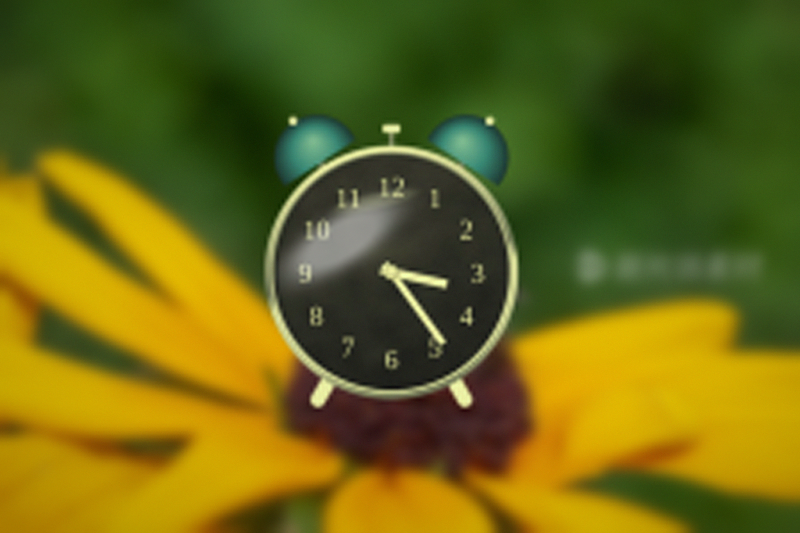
3:24
